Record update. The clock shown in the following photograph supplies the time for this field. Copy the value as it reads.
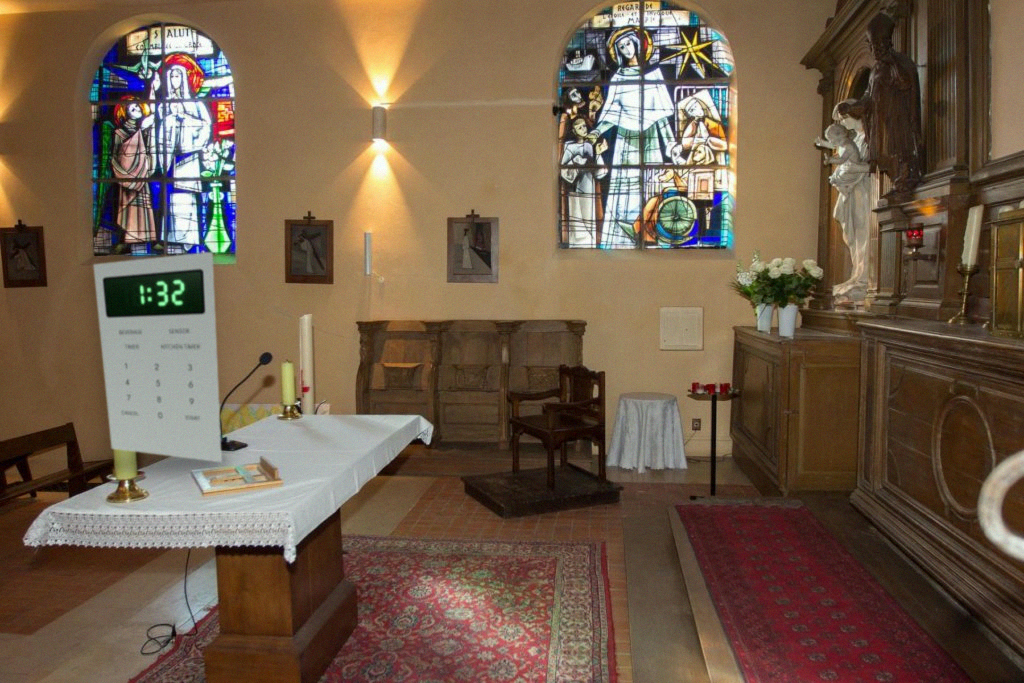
1:32
